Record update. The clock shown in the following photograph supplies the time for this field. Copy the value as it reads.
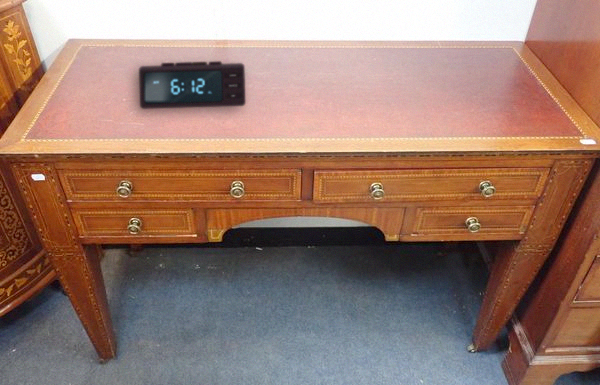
6:12
